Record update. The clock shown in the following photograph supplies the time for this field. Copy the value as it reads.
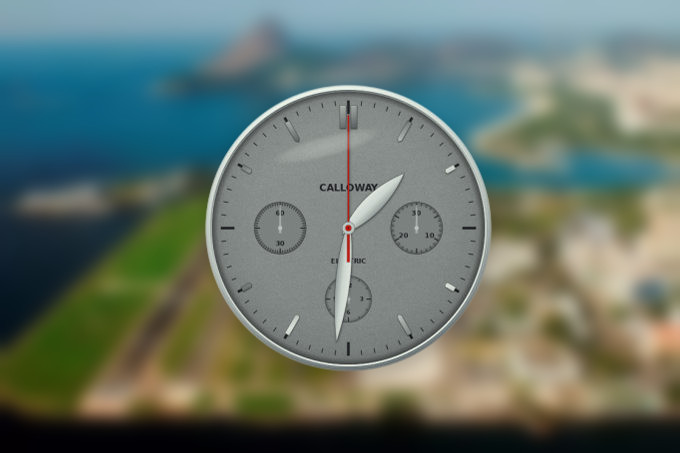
1:31
